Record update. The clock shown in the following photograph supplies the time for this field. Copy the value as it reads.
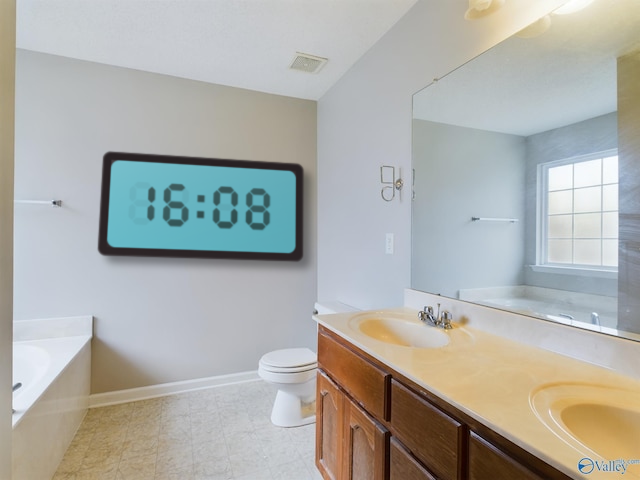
16:08
